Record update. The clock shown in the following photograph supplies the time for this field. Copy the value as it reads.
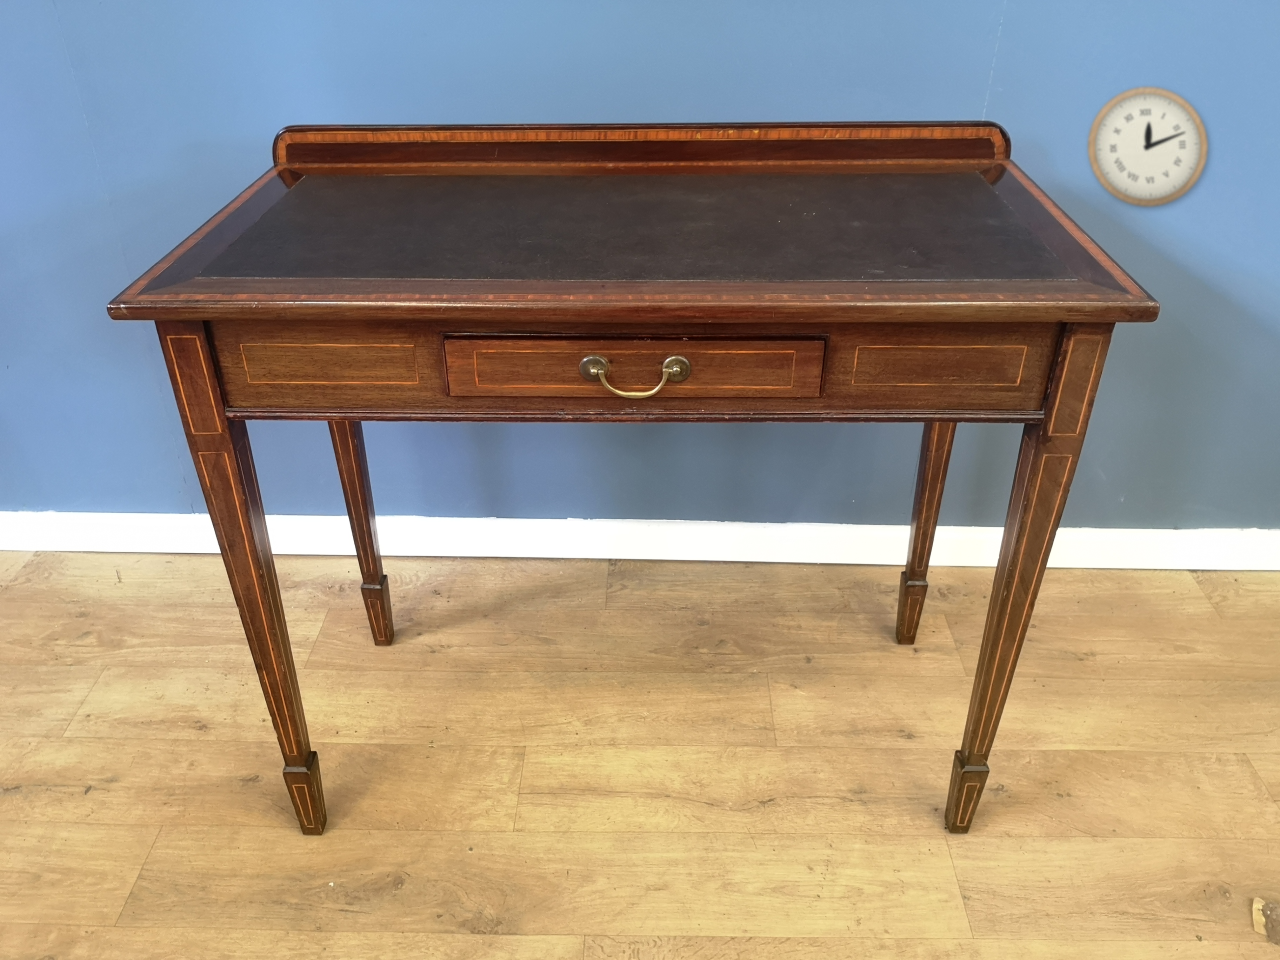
12:12
